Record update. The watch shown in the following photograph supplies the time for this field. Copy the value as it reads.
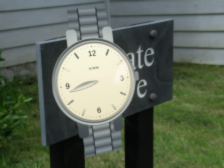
8:43
